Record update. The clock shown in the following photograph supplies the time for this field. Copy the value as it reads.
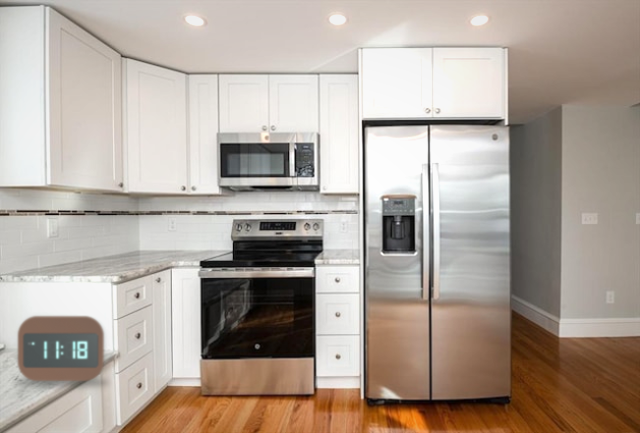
11:18
